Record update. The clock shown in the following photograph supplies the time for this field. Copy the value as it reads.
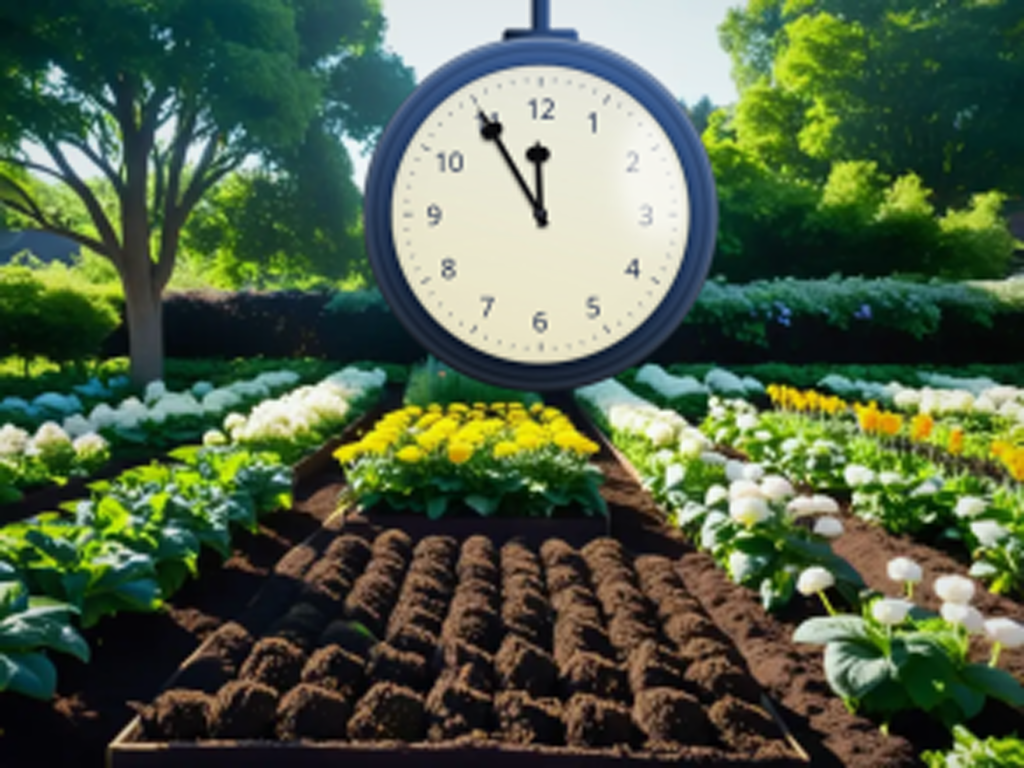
11:55
